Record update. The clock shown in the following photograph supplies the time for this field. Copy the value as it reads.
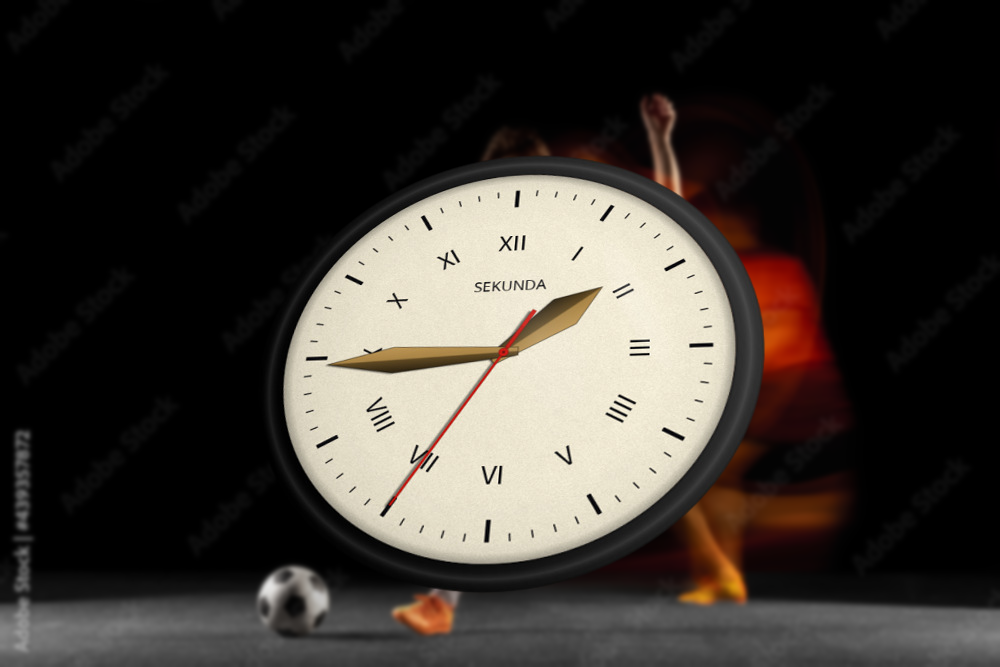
1:44:35
